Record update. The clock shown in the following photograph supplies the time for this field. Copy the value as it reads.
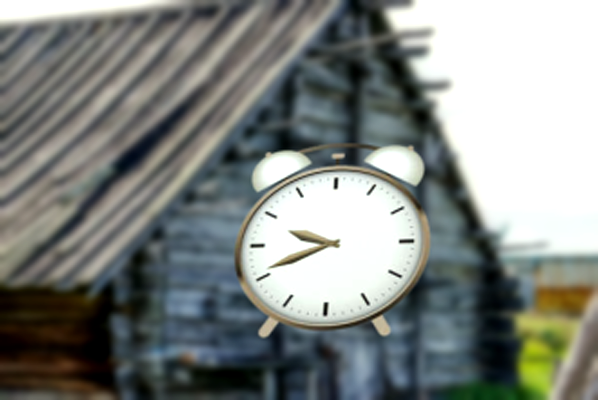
9:41
